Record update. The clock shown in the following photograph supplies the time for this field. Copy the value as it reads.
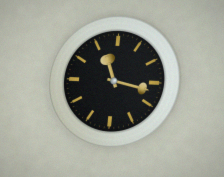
11:17
